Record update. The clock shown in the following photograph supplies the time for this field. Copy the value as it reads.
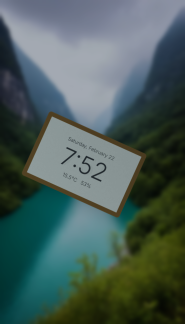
7:52
